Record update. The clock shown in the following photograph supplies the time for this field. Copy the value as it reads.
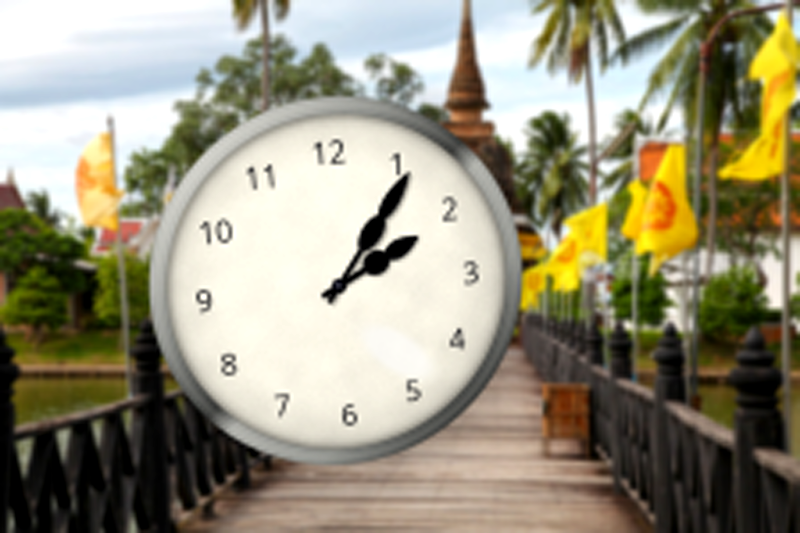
2:06
